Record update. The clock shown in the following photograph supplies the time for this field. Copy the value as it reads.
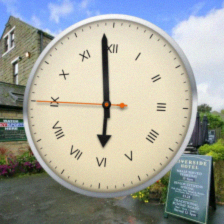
5:58:45
